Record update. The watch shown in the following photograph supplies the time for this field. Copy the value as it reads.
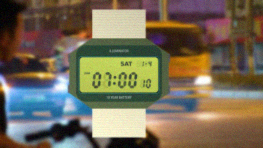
7:00:10
